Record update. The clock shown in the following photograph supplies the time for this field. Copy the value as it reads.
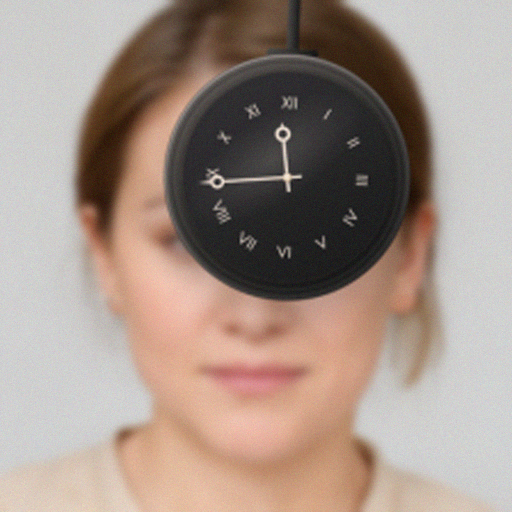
11:44
